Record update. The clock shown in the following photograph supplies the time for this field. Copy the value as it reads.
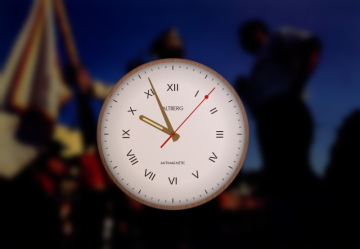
9:56:07
